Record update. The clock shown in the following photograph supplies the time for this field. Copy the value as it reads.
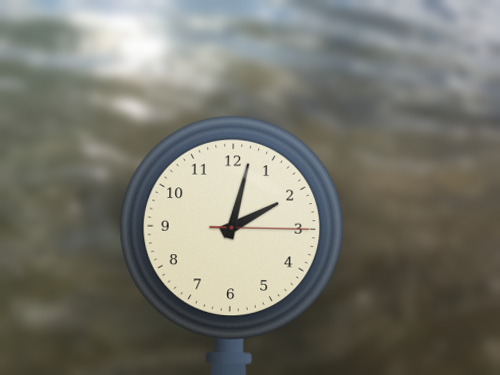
2:02:15
